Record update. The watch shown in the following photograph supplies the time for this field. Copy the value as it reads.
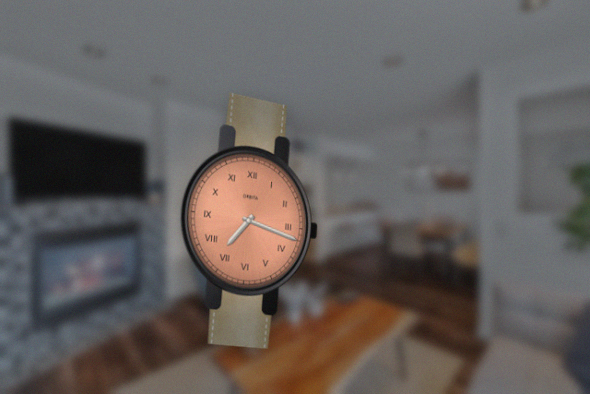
7:17
